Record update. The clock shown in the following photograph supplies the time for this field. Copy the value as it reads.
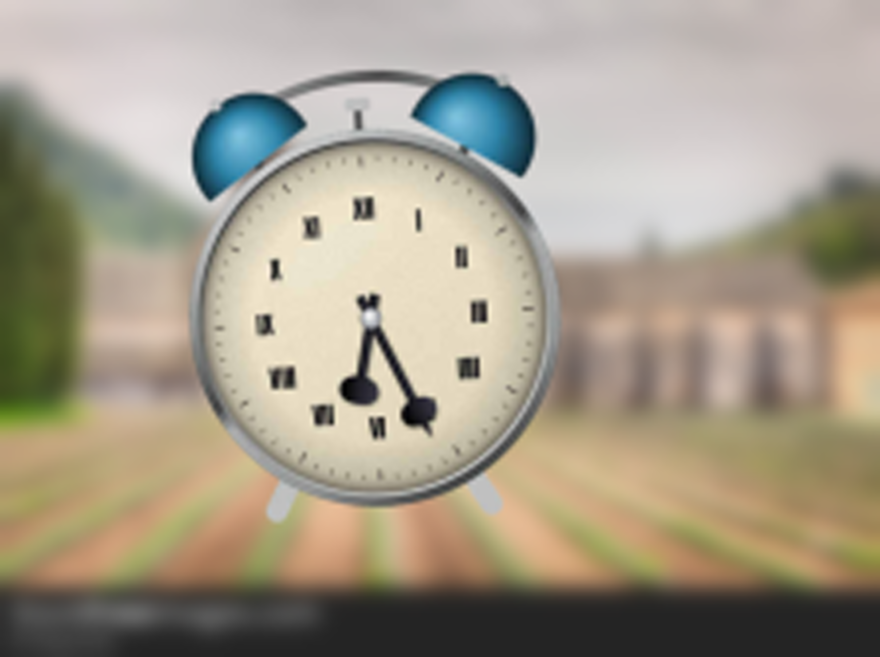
6:26
